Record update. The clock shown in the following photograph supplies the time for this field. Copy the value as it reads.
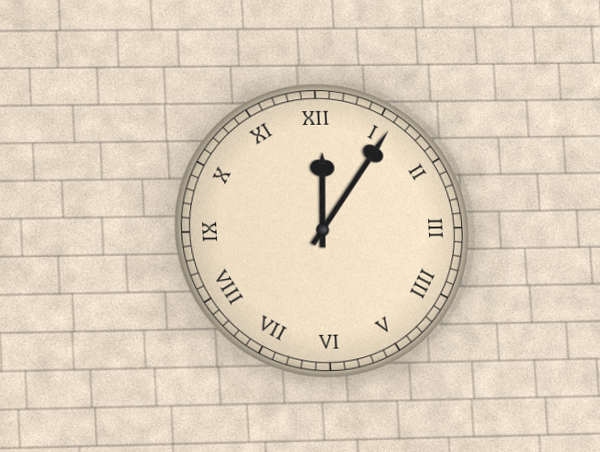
12:06
